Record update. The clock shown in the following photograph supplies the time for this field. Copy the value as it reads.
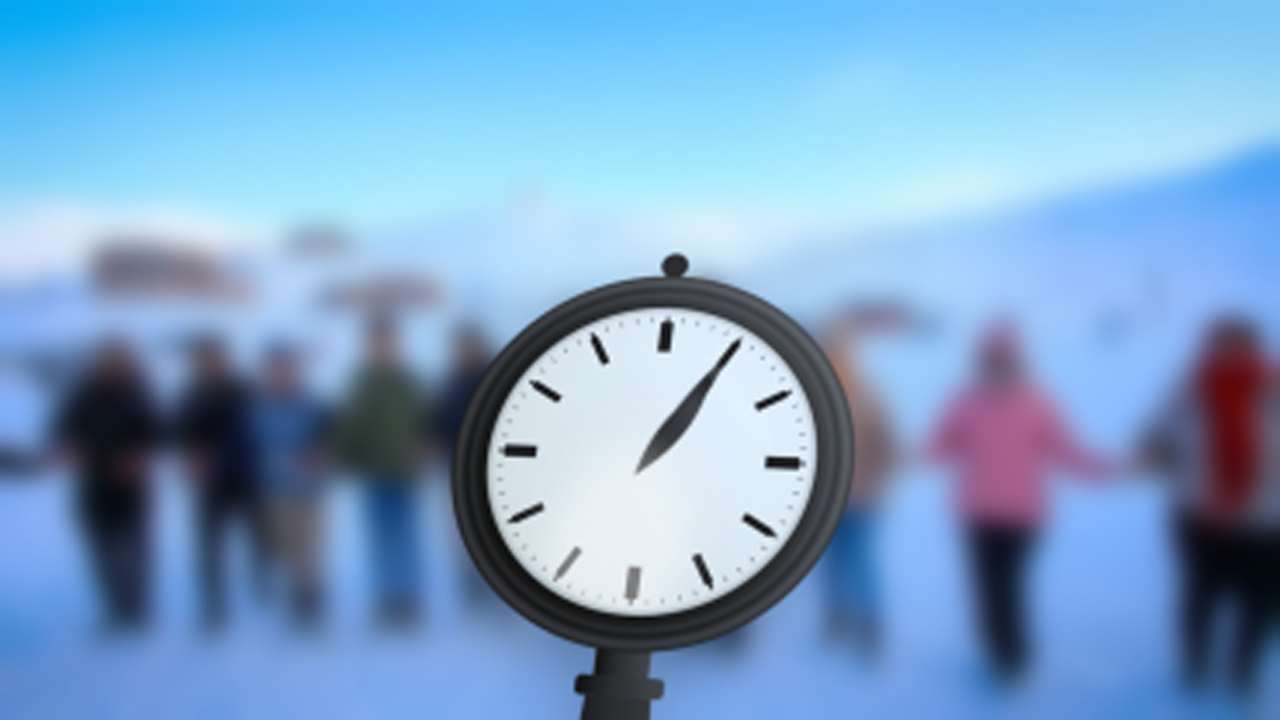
1:05
